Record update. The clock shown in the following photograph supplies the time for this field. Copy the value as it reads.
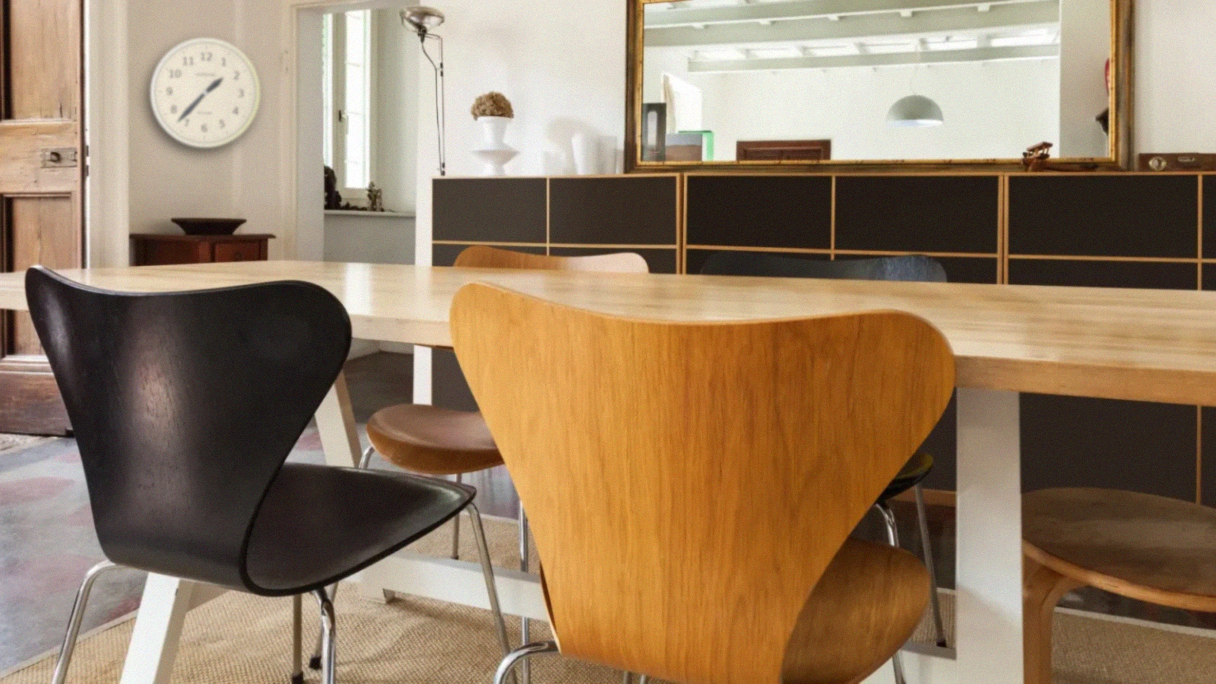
1:37
